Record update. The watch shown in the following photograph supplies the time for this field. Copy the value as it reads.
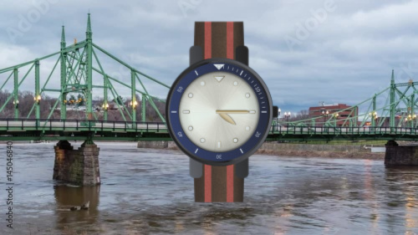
4:15
